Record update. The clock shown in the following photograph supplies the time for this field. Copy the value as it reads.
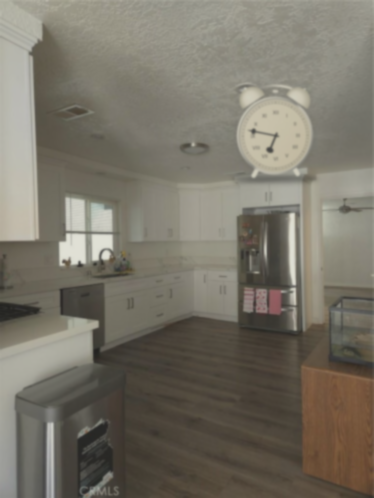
6:47
